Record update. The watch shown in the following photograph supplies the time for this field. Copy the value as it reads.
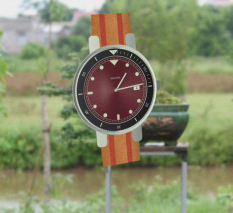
1:14
